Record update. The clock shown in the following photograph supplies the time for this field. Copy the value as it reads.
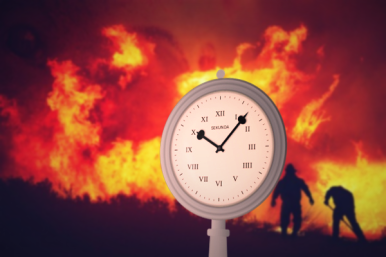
10:07
